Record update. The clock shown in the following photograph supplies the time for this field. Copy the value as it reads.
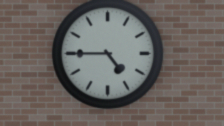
4:45
